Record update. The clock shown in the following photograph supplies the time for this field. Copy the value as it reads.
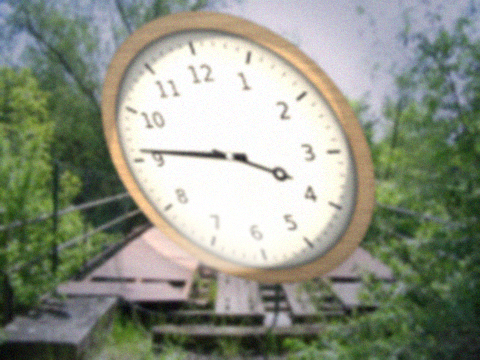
3:46
